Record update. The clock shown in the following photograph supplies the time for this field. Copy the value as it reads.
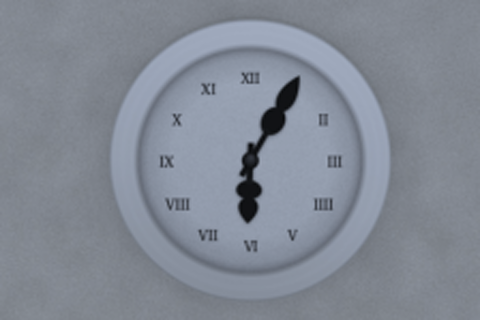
6:05
